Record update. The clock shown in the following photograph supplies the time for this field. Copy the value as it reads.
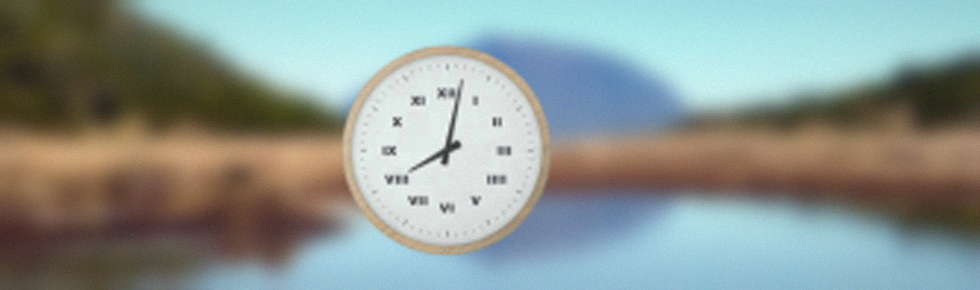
8:02
